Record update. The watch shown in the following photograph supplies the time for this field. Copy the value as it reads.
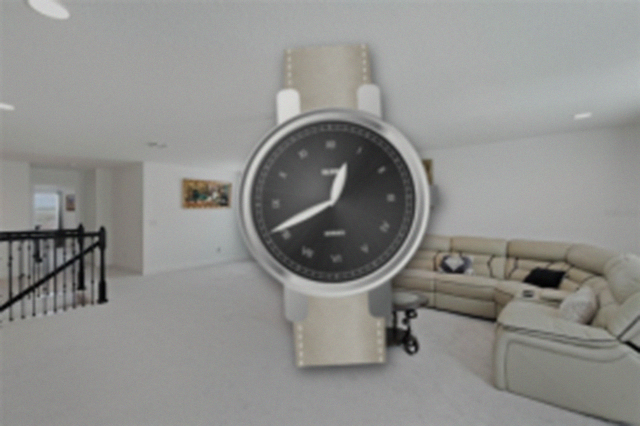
12:41
